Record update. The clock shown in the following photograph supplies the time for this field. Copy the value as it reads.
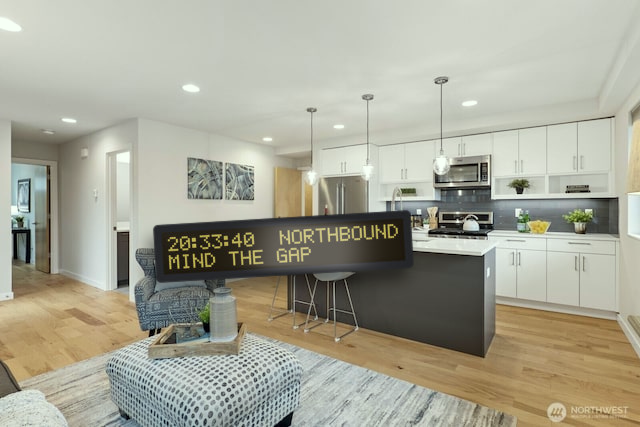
20:33:40
